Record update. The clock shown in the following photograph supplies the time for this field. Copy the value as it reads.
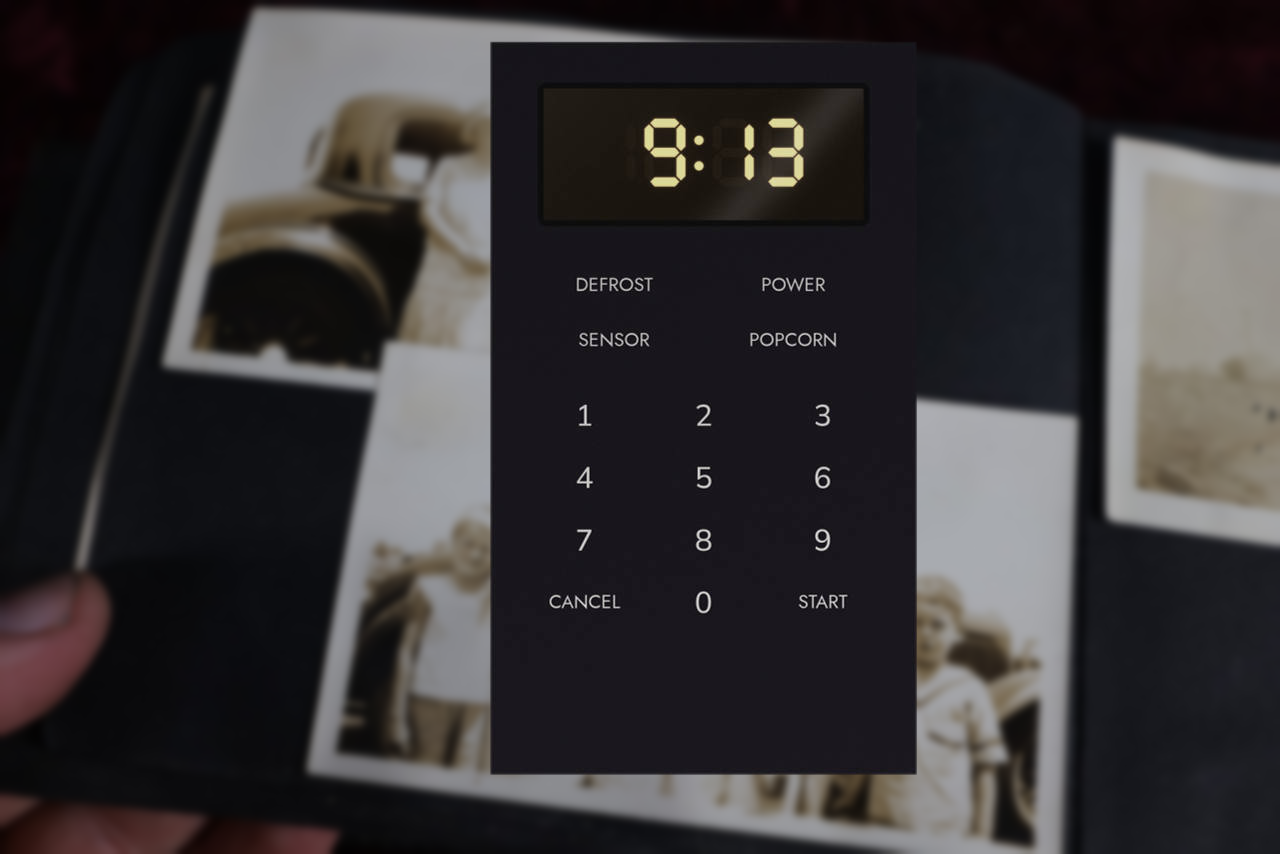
9:13
